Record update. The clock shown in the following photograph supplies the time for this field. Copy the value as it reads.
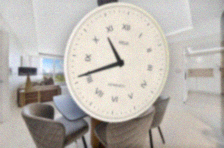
10:41
